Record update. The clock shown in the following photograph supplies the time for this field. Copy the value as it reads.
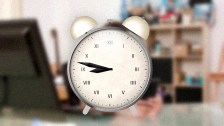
8:47
